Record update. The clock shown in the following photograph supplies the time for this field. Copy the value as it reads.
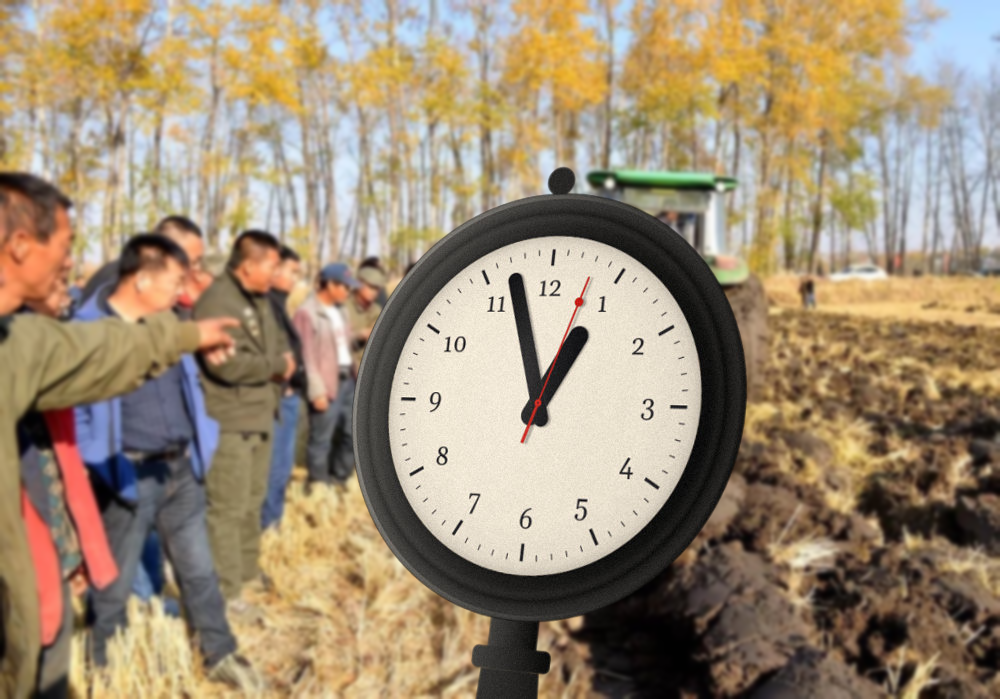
12:57:03
